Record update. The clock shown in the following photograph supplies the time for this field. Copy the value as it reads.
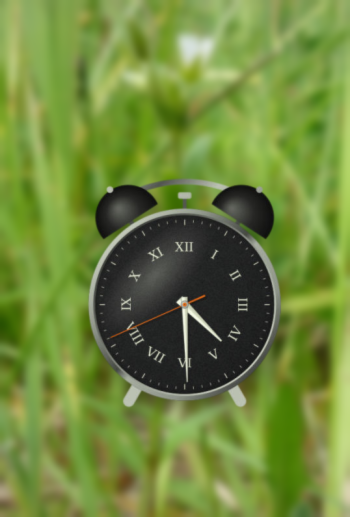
4:29:41
